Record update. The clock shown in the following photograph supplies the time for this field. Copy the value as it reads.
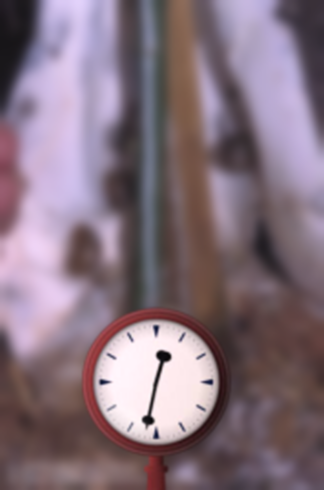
12:32
